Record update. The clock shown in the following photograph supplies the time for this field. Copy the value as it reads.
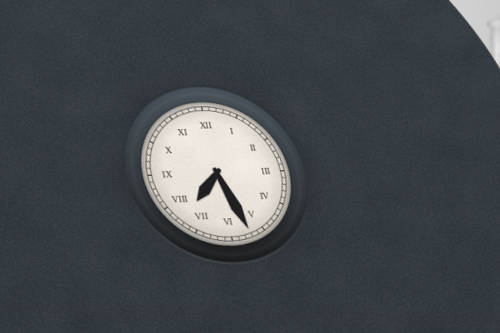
7:27
